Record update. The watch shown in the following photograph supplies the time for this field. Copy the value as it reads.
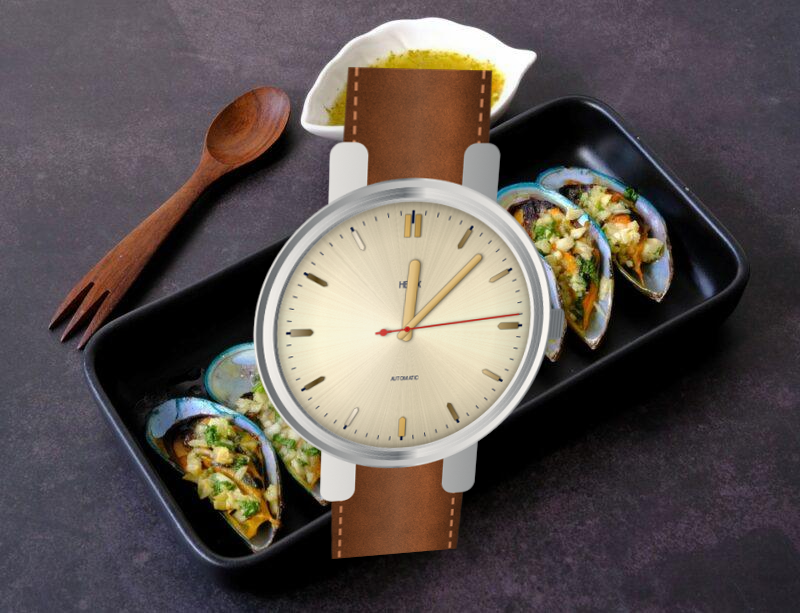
12:07:14
